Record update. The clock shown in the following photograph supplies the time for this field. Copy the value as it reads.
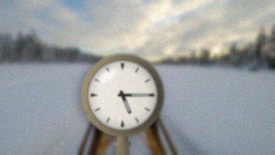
5:15
